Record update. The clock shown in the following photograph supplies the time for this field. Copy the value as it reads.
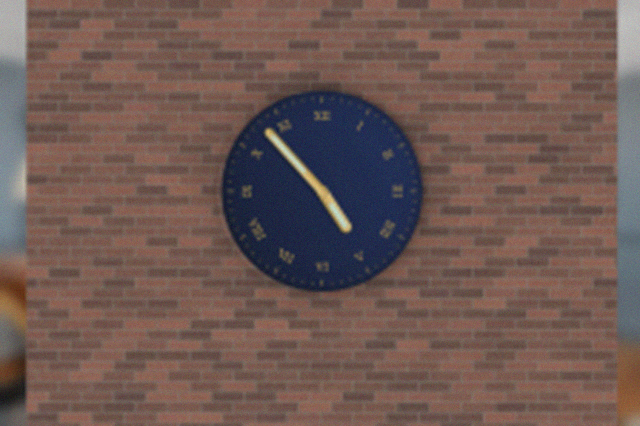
4:53
